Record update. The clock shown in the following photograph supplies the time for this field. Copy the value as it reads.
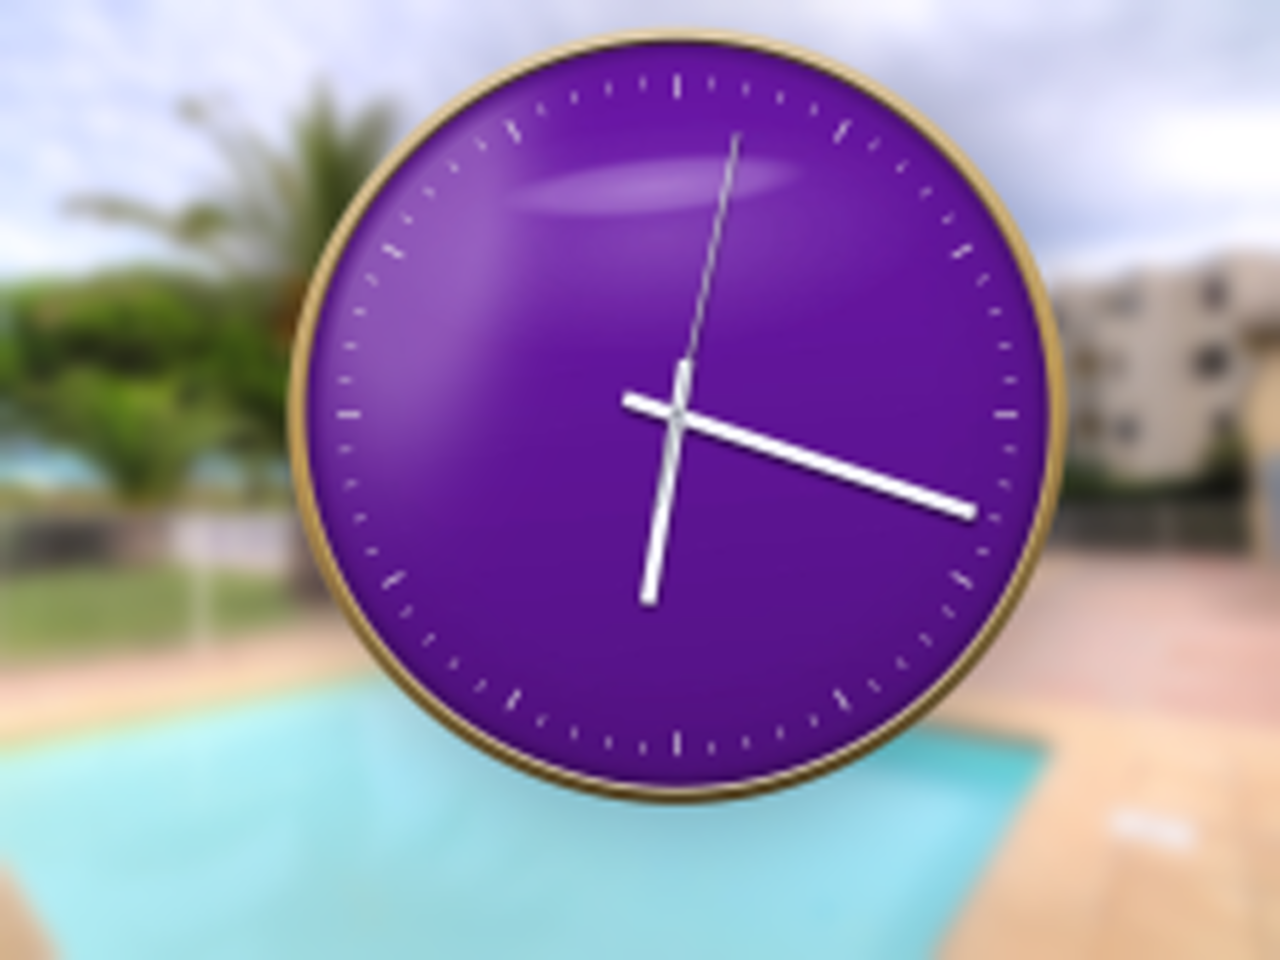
6:18:02
